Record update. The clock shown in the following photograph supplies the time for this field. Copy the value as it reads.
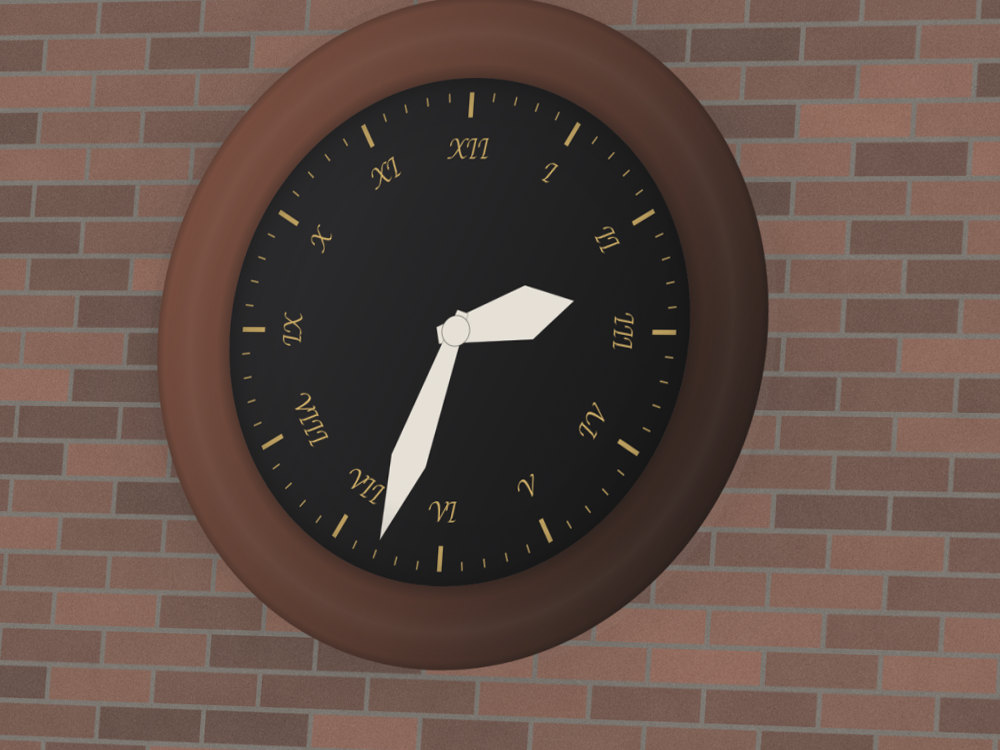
2:33
